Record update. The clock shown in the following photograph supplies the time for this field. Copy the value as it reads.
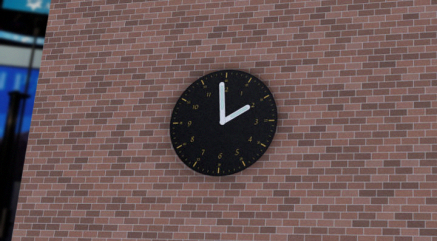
1:59
